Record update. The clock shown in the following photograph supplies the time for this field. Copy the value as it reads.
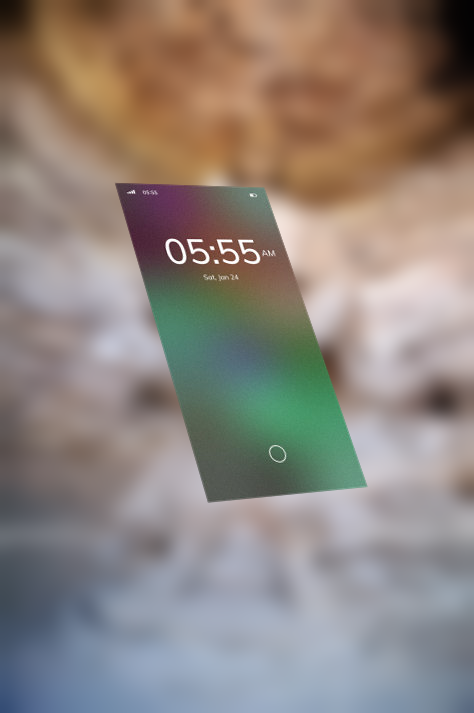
5:55
